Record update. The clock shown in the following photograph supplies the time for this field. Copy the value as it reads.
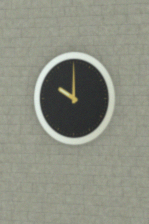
10:00
